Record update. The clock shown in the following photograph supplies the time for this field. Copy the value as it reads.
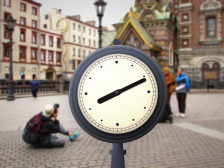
8:11
